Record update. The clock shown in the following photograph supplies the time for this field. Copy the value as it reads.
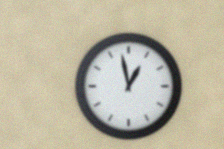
12:58
